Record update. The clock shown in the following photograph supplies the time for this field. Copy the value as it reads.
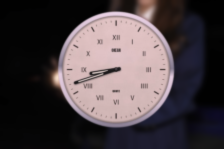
8:42
